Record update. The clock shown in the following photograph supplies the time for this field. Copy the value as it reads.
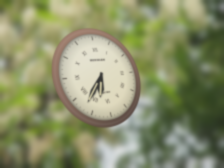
6:37
